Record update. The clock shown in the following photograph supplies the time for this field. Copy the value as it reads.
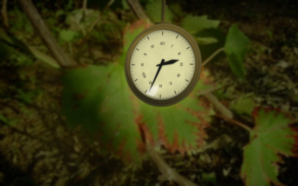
2:34
